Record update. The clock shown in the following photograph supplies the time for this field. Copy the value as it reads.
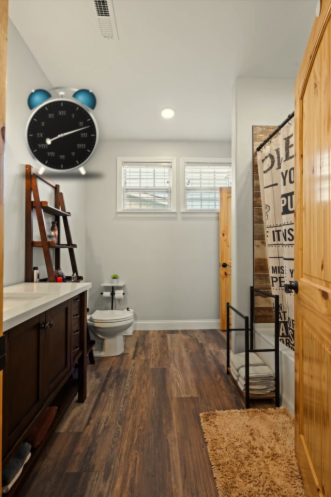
8:12
